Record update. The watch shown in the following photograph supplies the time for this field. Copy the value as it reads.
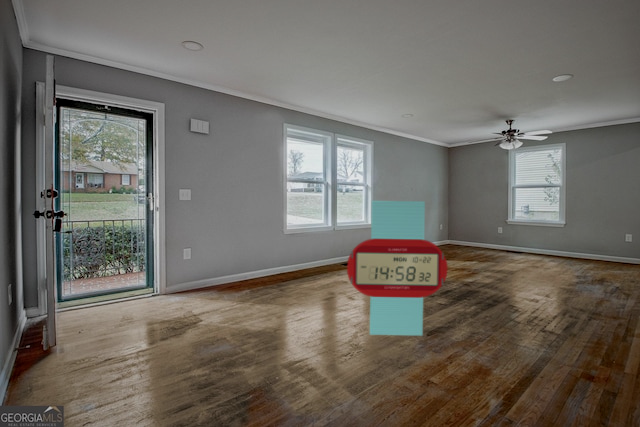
14:58
